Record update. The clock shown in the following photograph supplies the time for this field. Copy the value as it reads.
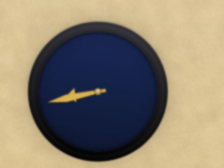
8:43
